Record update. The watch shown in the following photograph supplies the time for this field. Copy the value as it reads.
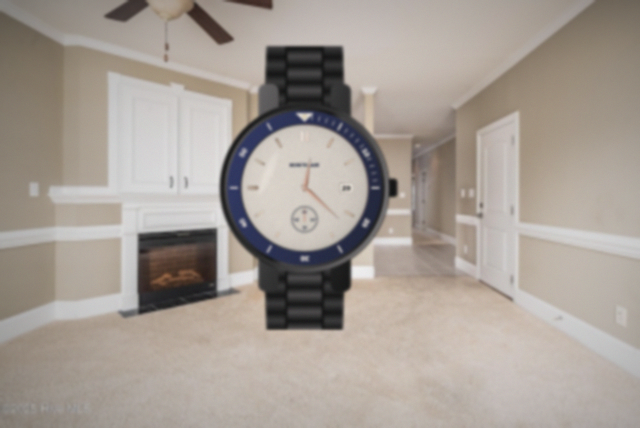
12:22
